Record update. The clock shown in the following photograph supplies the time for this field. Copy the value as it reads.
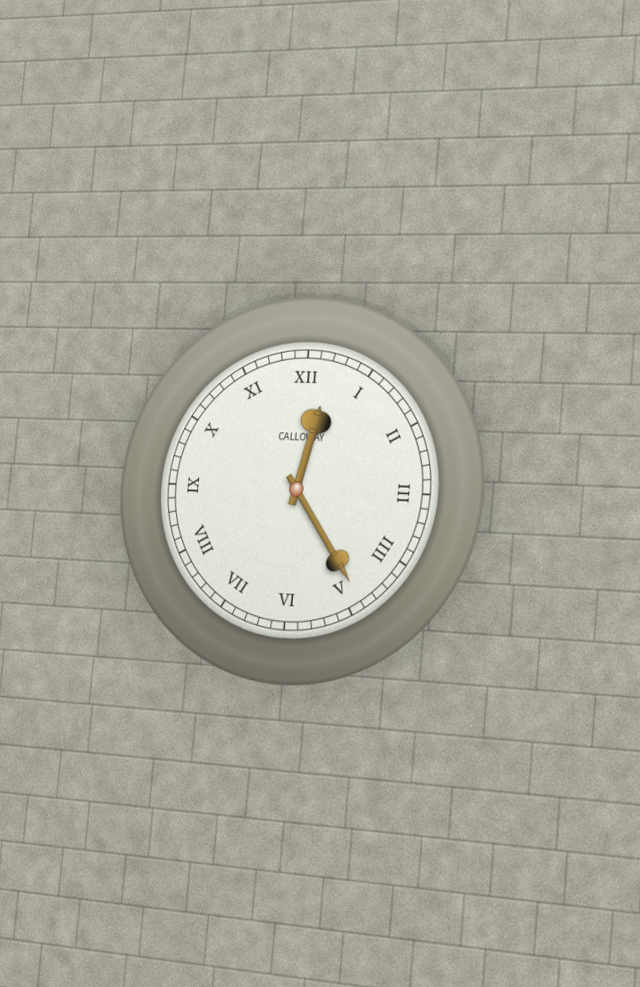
12:24
